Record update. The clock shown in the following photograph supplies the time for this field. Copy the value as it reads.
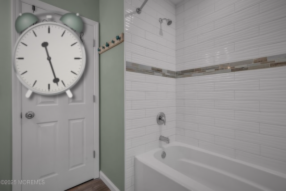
11:27
